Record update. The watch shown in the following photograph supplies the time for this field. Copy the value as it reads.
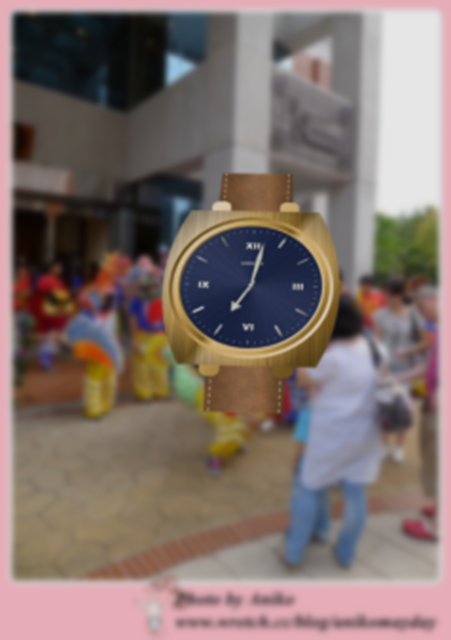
7:02
